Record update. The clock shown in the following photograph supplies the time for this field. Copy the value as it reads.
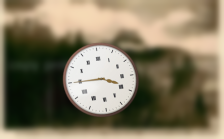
3:45
